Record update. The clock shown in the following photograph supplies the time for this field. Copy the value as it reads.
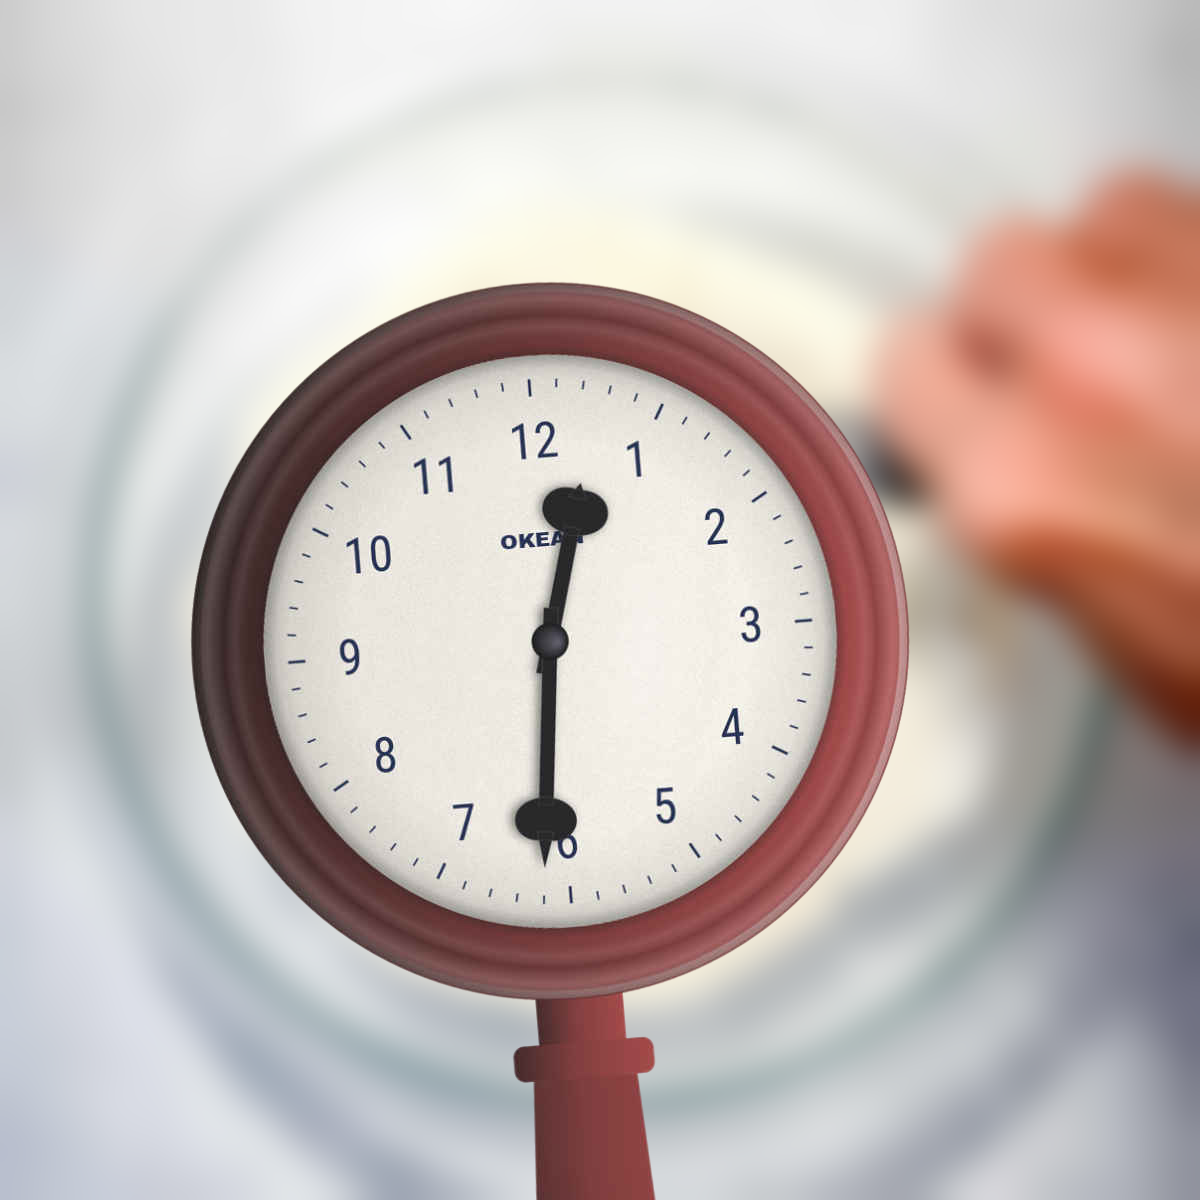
12:31
